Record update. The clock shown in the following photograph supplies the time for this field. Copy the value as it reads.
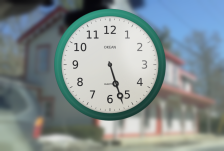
5:27
